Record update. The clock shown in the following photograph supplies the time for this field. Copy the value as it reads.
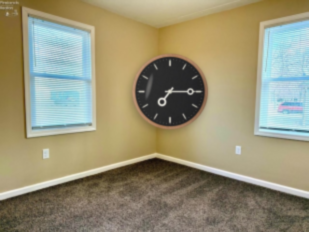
7:15
